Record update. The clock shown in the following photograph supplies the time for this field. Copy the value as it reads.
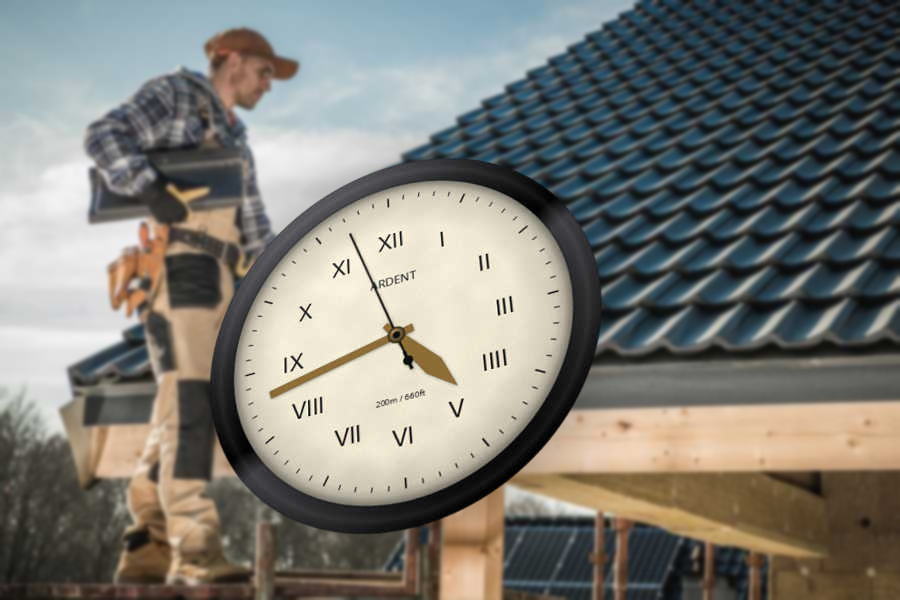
4:42:57
